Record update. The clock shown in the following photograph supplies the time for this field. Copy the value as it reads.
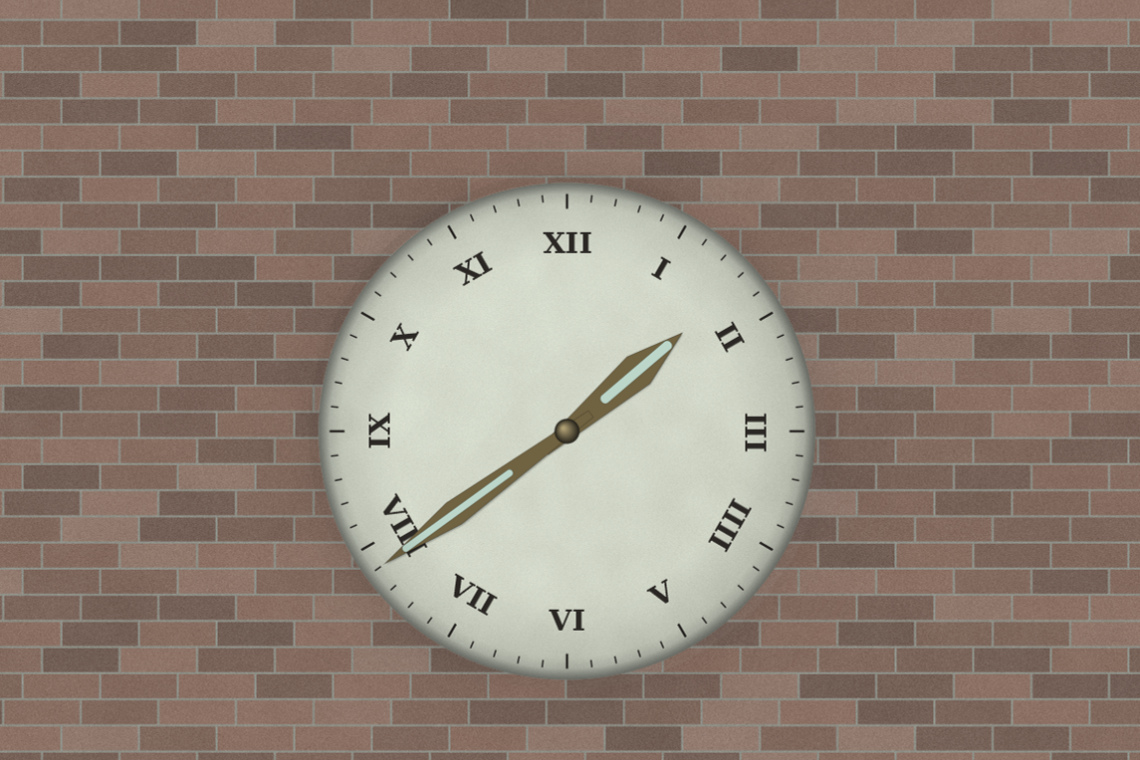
1:39
